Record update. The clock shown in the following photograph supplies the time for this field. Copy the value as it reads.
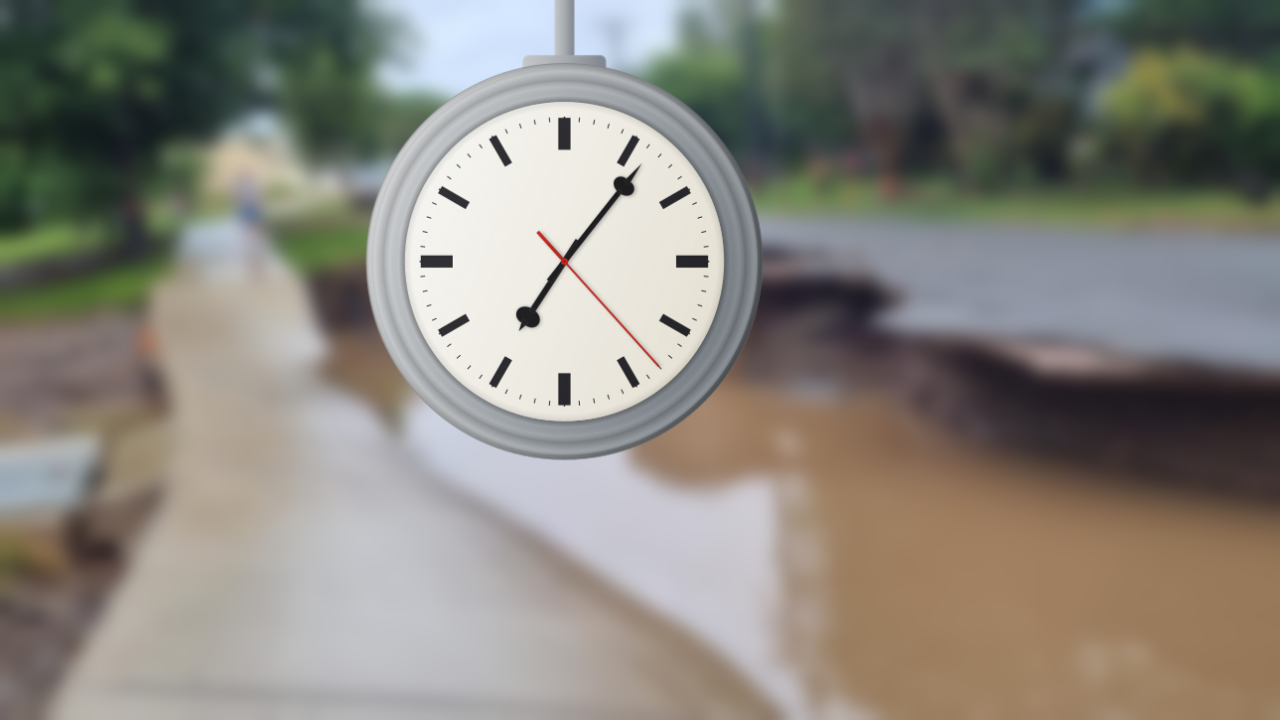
7:06:23
